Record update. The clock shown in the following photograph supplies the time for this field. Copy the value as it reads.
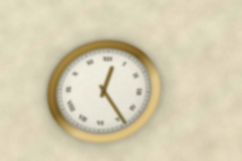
12:24
